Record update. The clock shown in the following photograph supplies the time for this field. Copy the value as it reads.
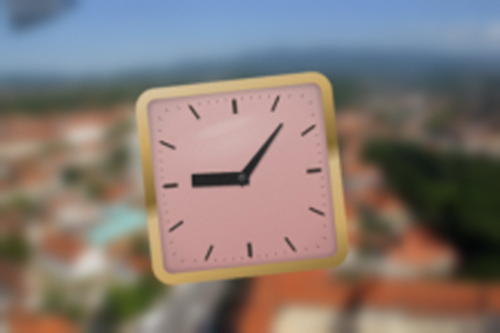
9:07
